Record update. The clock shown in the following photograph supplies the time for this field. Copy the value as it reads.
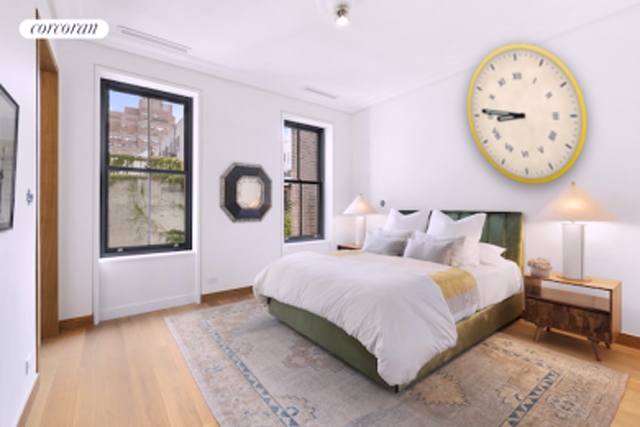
8:46
